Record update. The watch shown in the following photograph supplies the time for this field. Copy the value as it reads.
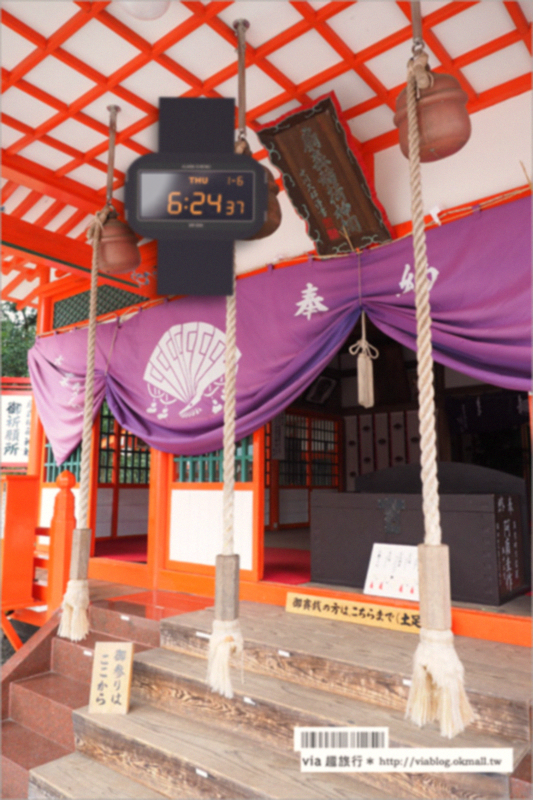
6:24:37
